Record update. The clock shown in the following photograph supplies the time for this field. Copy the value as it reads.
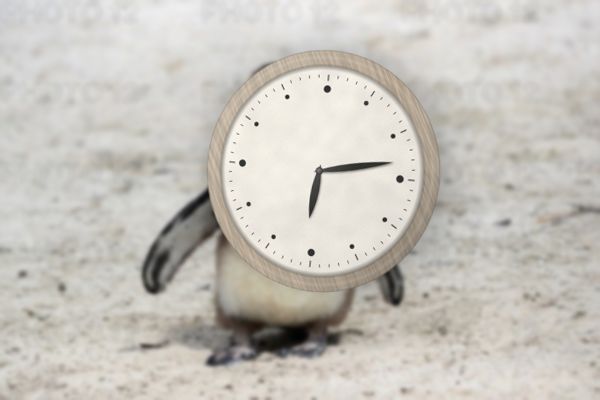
6:13
